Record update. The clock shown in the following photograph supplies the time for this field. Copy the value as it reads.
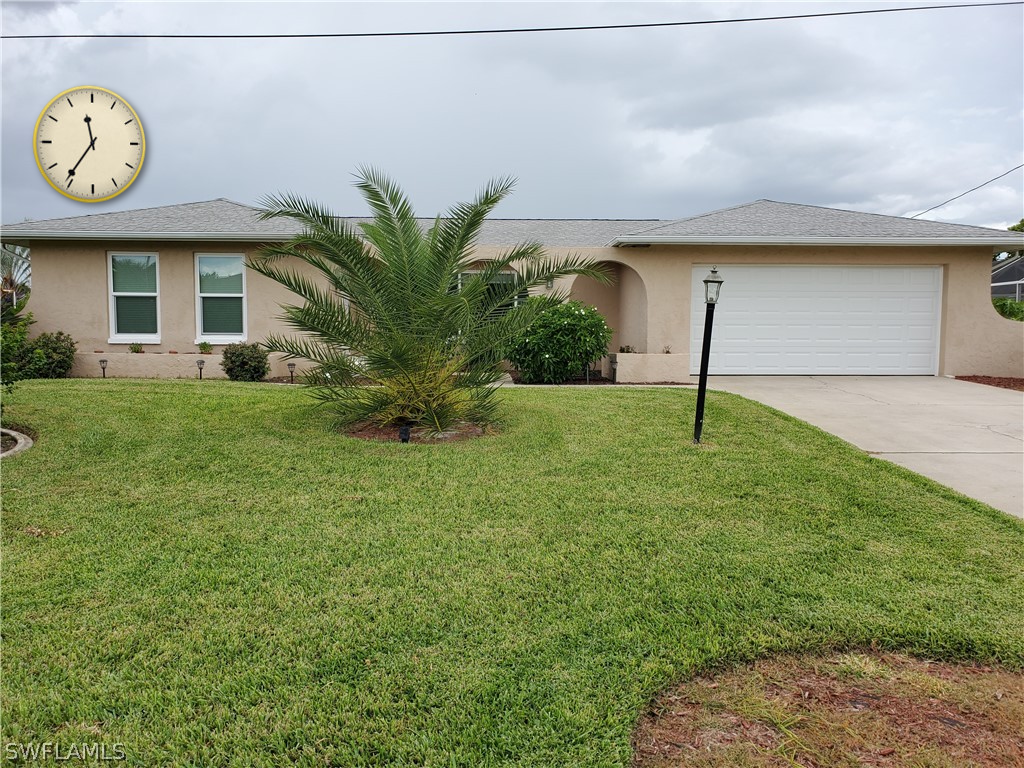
11:36
